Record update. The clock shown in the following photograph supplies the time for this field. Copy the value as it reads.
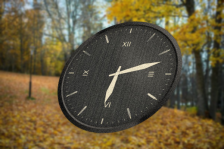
6:12
